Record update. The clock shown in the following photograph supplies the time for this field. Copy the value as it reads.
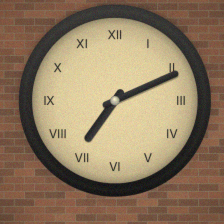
7:11
